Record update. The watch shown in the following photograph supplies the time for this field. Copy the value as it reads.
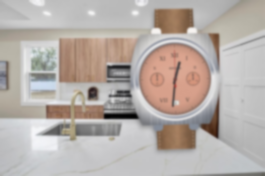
12:31
